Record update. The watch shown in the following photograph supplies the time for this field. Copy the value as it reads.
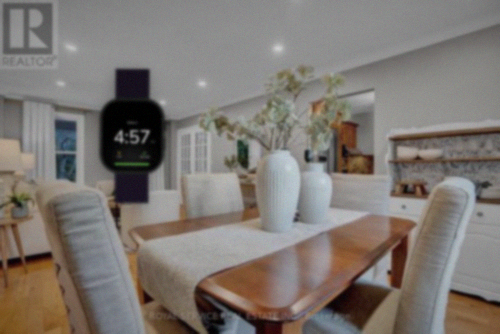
4:57
